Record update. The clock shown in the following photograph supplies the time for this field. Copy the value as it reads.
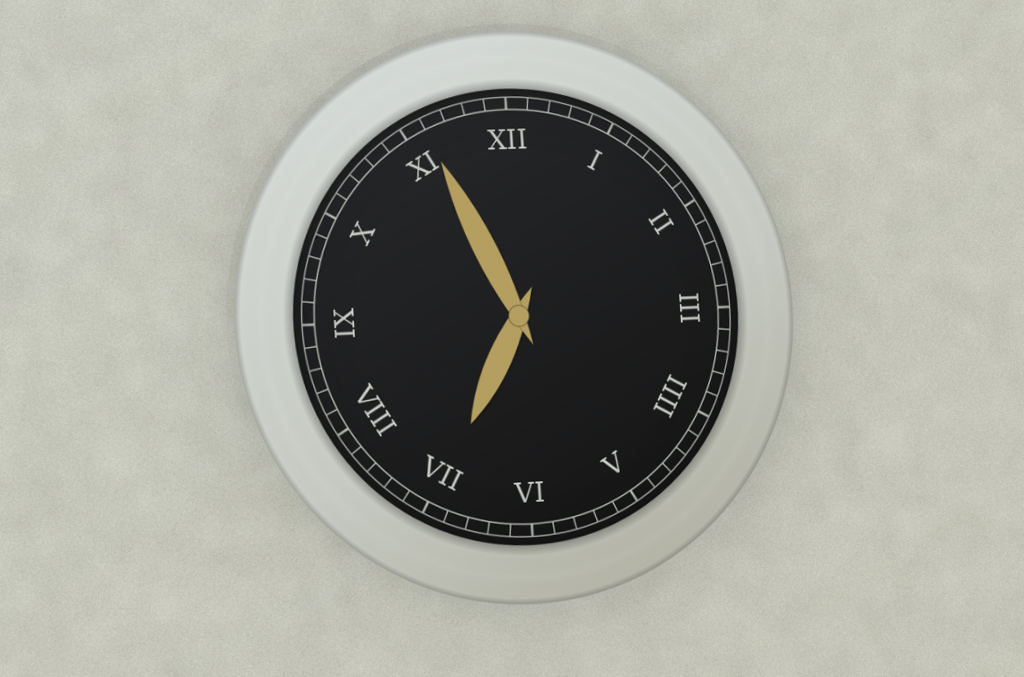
6:56
